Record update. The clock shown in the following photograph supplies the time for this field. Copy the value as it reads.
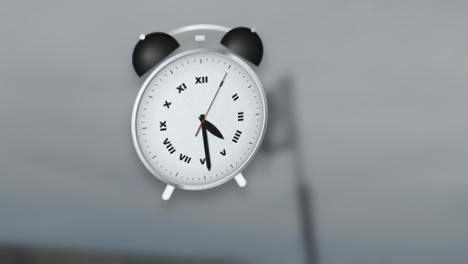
4:29:05
